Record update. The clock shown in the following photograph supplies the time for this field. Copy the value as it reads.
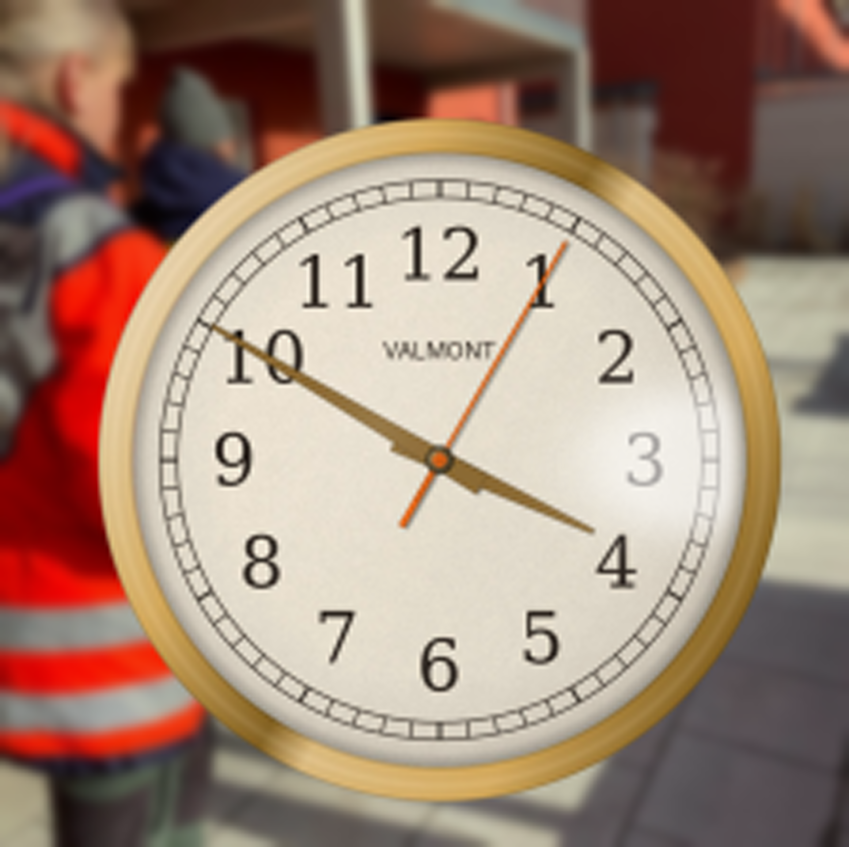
3:50:05
